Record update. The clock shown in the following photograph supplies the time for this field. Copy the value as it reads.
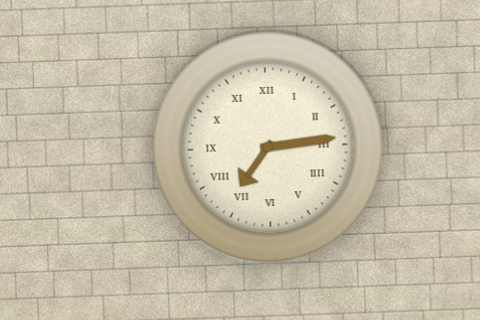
7:14
